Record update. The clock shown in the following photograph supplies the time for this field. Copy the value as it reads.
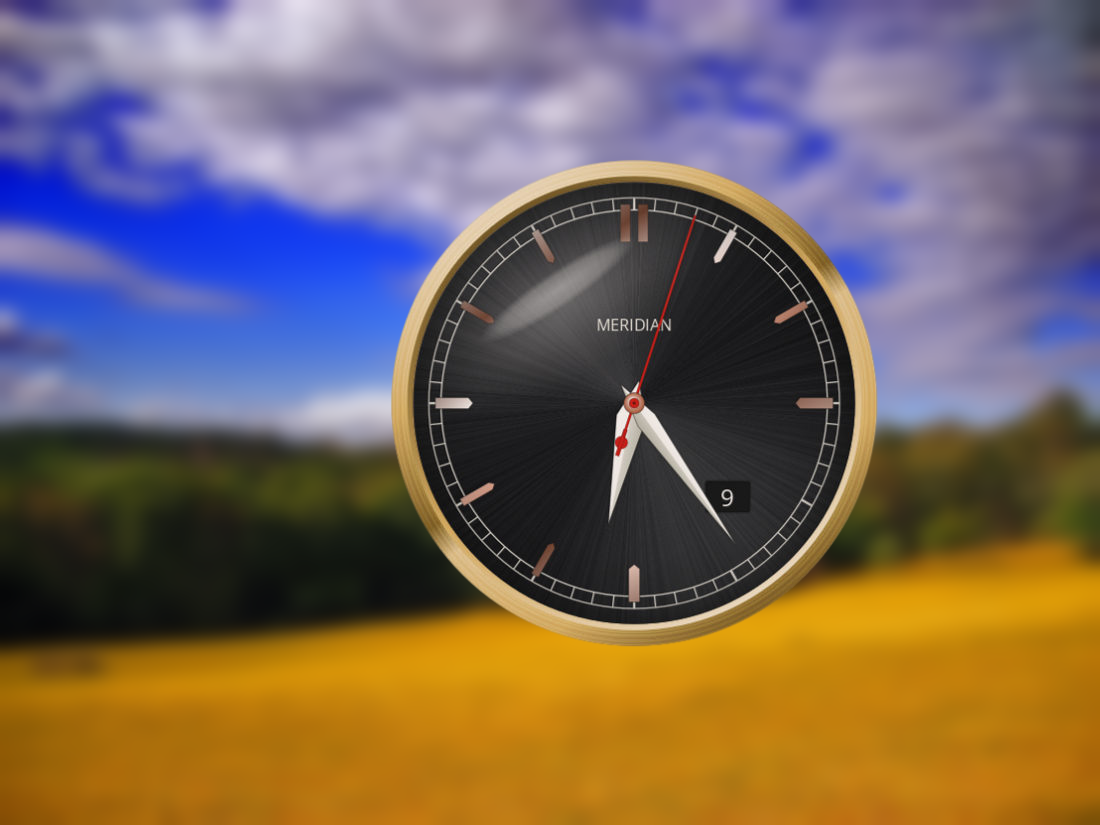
6:24:03
